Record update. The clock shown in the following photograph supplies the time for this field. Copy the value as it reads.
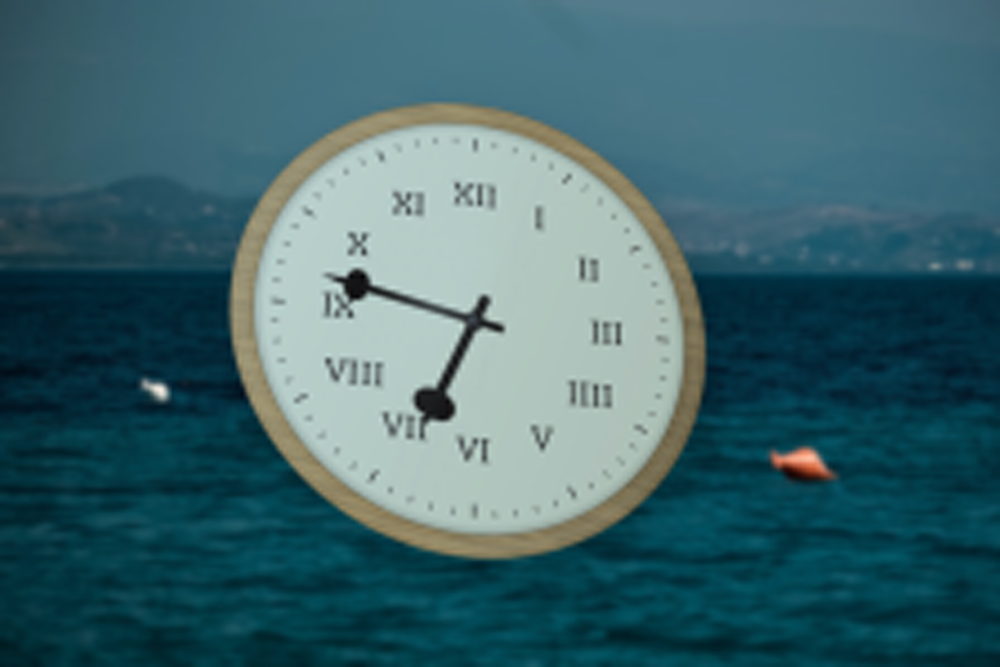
6:47
